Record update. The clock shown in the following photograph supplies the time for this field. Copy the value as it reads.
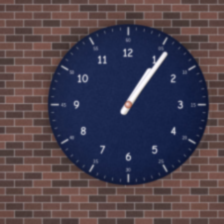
1:06
